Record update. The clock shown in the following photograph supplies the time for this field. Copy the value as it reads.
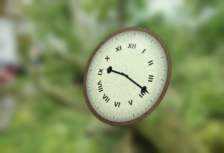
9:19
